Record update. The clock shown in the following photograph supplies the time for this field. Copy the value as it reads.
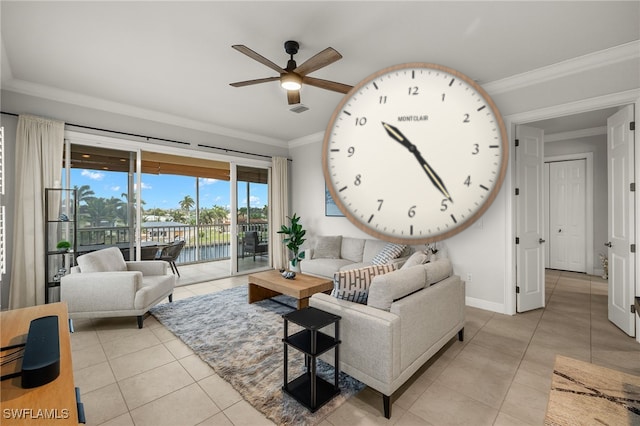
10:24
